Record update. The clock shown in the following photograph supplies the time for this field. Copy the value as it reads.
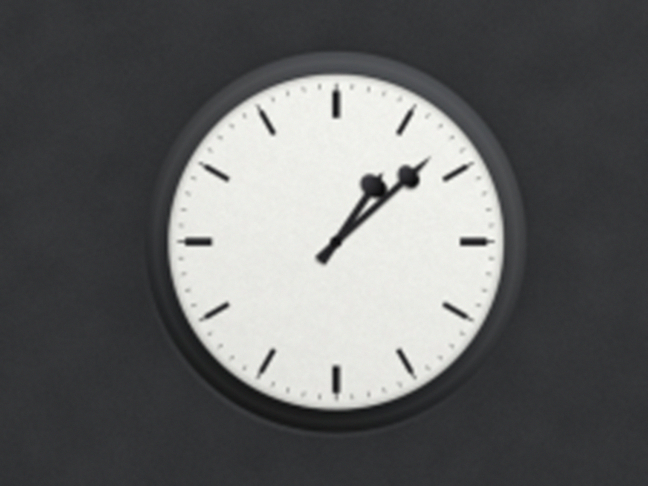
1:08
